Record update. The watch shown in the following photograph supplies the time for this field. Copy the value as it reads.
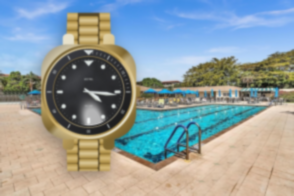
4:16
